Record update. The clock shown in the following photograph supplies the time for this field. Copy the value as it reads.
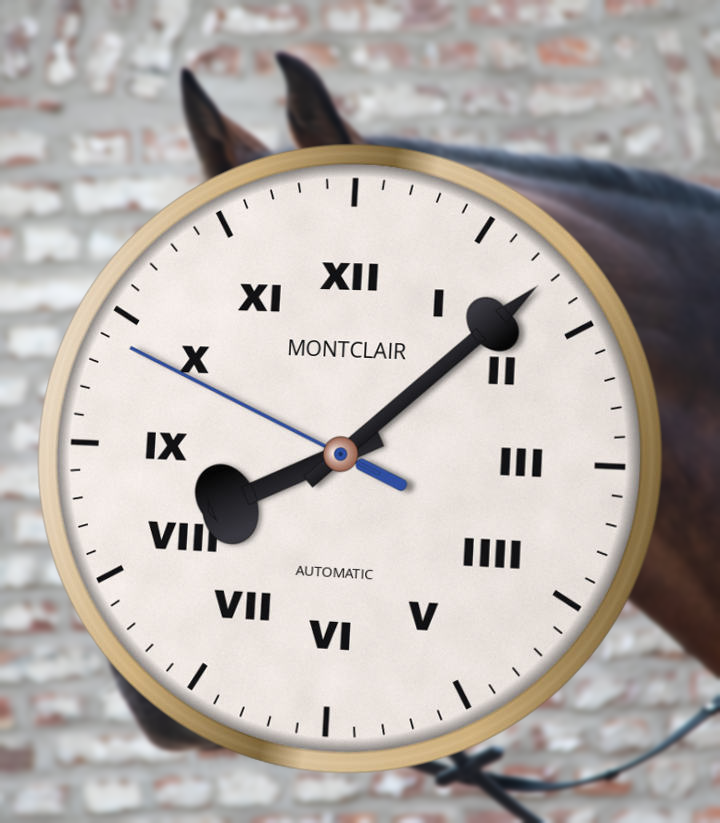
8:07:49
